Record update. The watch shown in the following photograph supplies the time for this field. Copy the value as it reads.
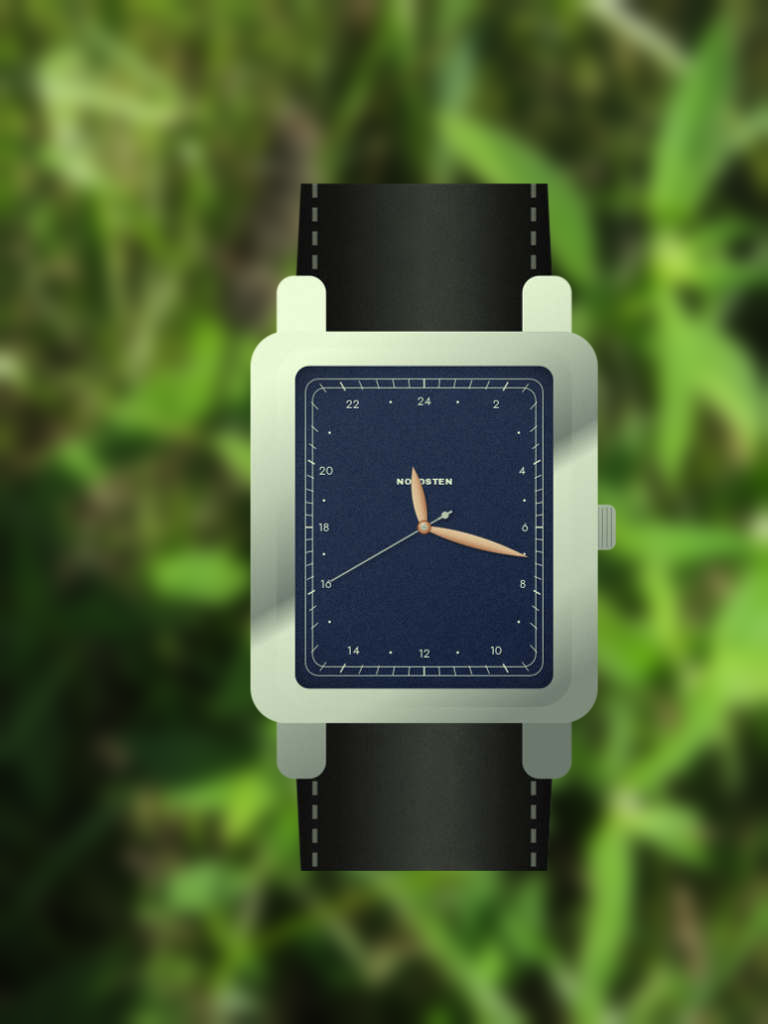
23:17:40
